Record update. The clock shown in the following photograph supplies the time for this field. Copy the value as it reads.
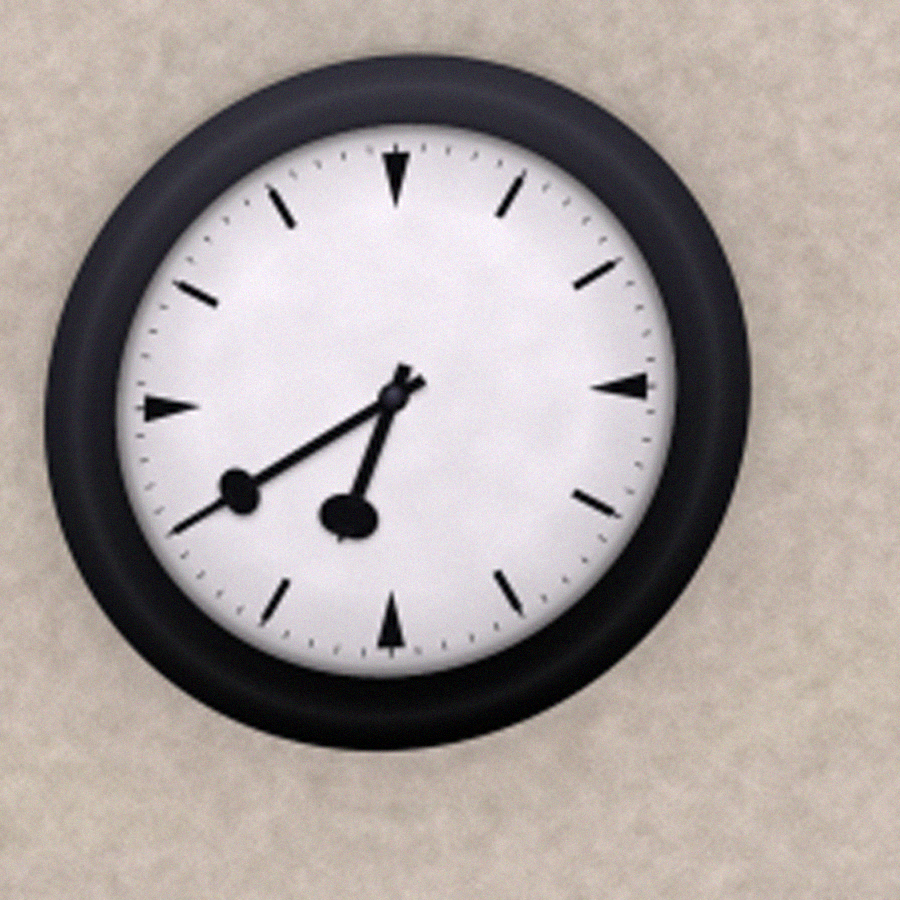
6:40
